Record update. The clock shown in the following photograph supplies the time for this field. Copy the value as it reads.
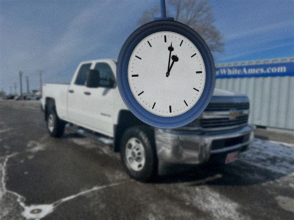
1:02
